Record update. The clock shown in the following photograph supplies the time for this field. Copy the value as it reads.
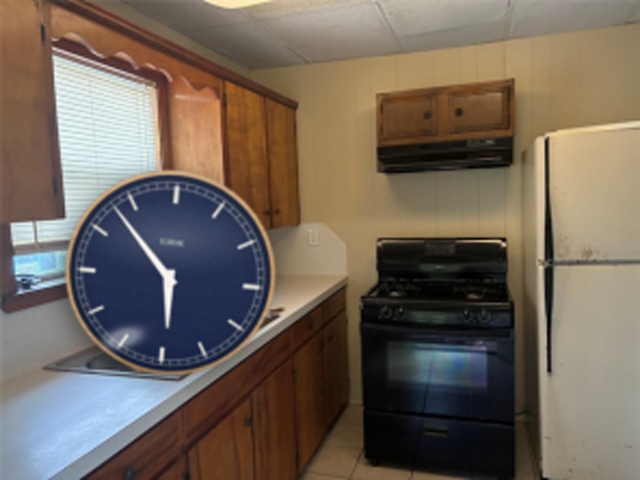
5:53
